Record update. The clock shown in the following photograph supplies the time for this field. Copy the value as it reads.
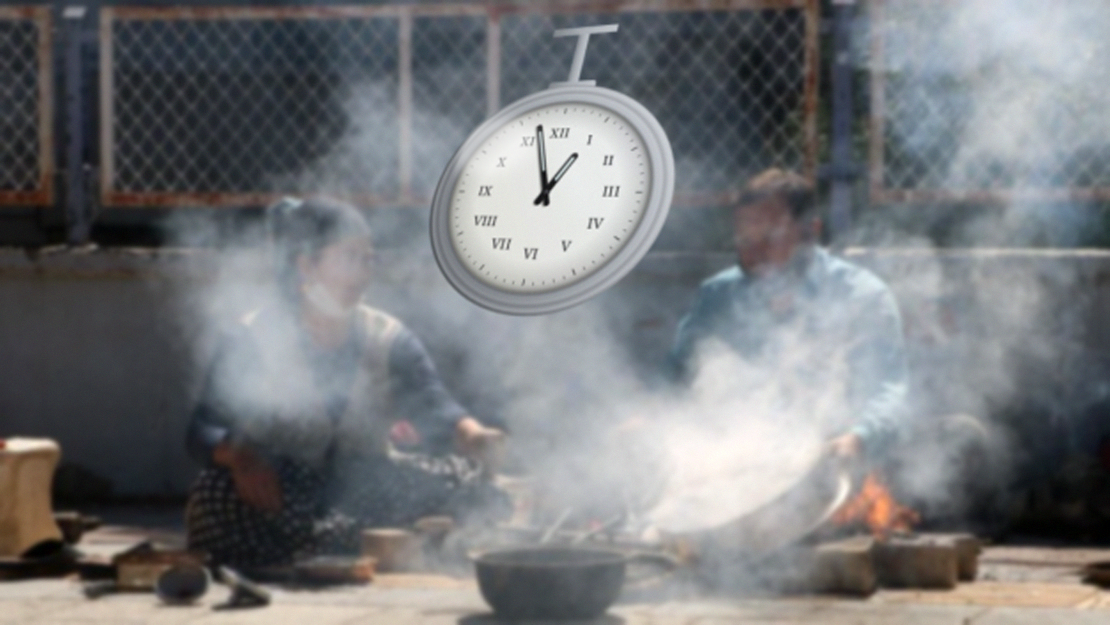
12:57
